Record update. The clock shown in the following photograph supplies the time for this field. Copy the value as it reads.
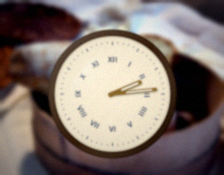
2:14
